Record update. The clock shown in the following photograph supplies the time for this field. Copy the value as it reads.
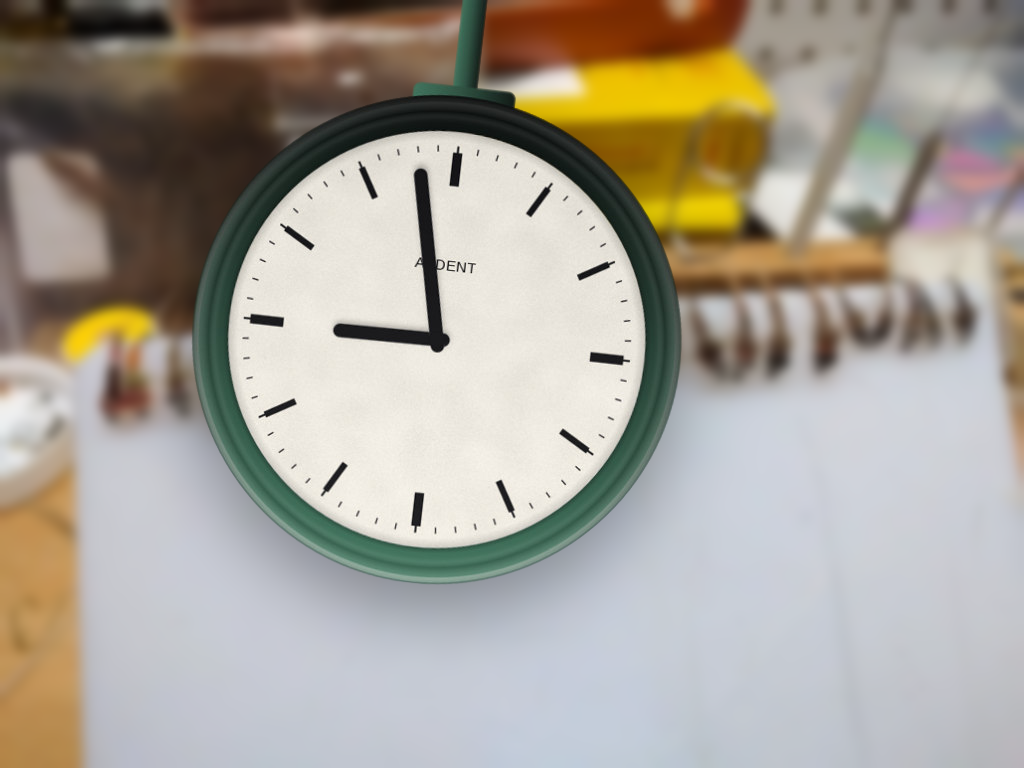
8:58
